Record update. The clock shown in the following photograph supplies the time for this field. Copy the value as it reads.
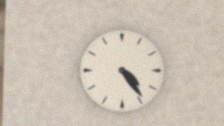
4:24
